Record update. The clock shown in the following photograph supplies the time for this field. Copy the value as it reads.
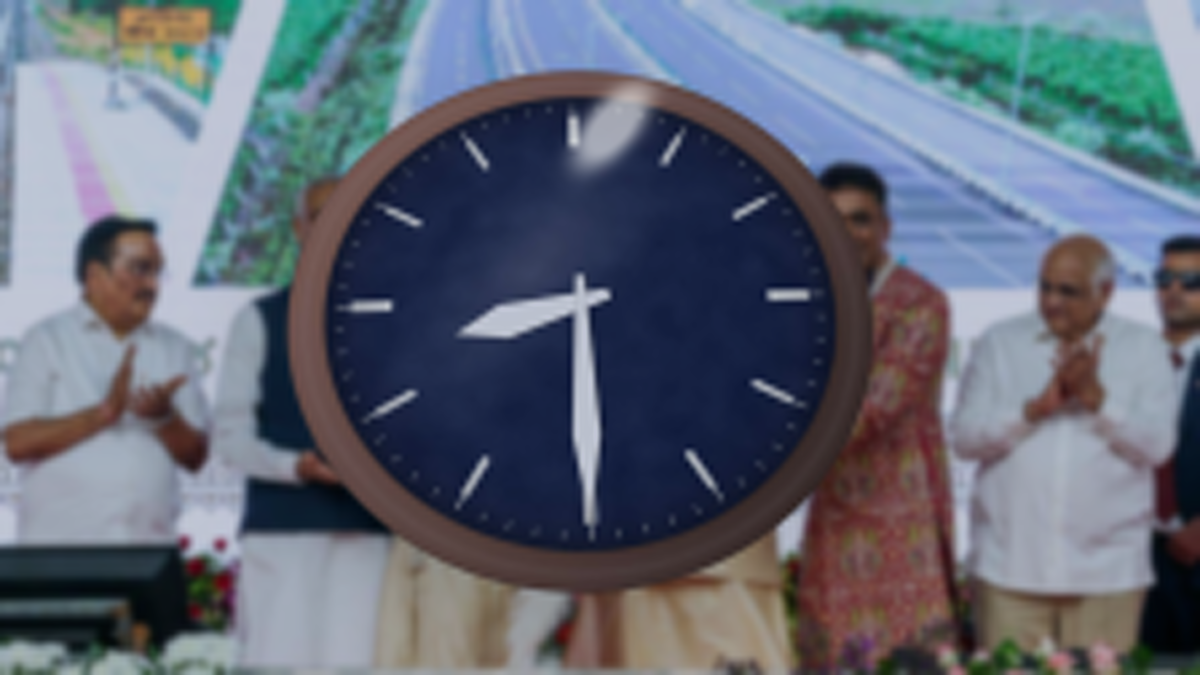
8:30
